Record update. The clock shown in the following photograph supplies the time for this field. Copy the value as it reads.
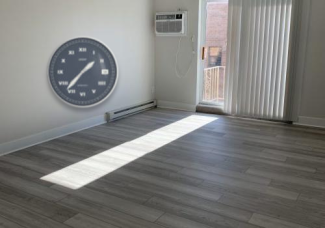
1:37
